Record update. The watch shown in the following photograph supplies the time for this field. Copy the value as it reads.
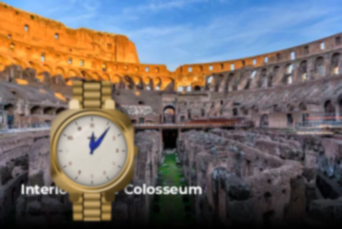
12:06
